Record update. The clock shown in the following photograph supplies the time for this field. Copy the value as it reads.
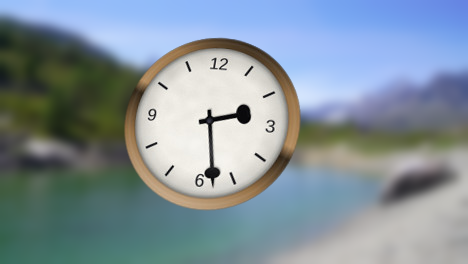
2:28
